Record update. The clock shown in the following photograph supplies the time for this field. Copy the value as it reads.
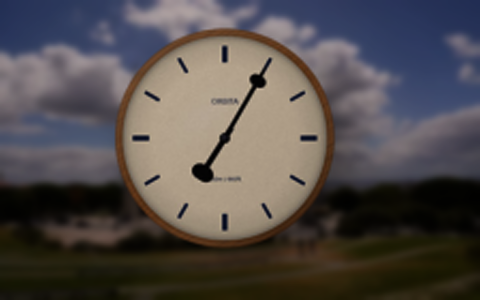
7:05
